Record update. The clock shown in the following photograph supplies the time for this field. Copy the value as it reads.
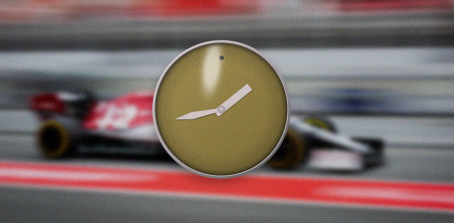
1:43
